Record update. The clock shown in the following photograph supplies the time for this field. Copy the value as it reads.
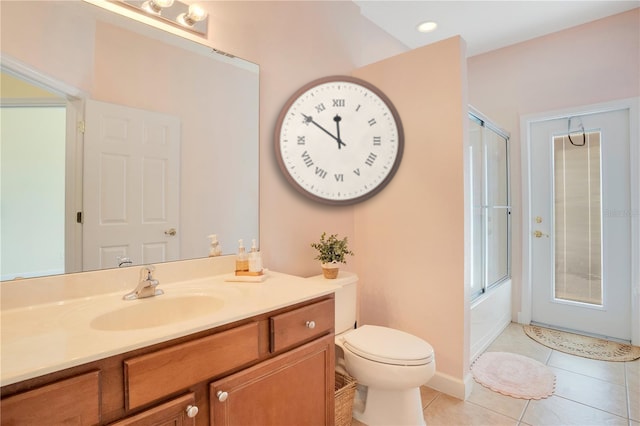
11:51
